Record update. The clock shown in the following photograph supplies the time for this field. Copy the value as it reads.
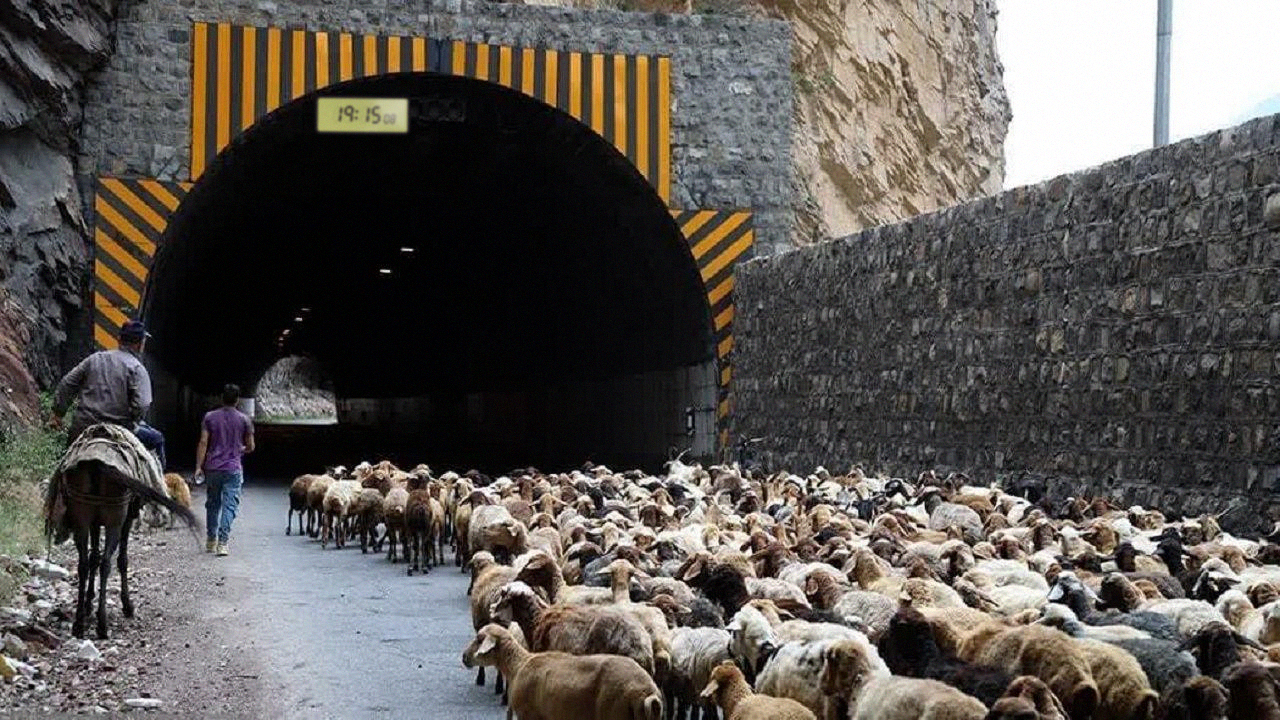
19:15
